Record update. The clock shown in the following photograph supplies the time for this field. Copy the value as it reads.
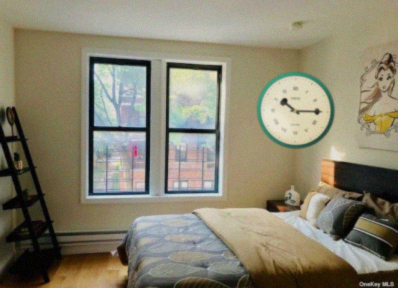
10:15
